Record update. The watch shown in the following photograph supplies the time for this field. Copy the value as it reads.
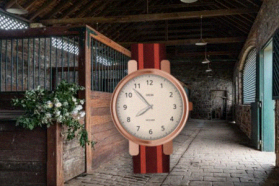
7:53
